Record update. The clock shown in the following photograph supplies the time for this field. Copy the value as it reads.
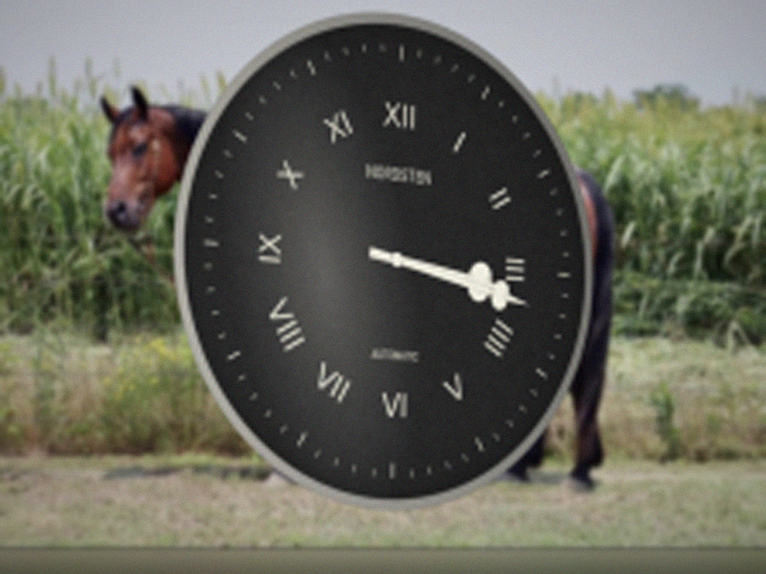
3:17
